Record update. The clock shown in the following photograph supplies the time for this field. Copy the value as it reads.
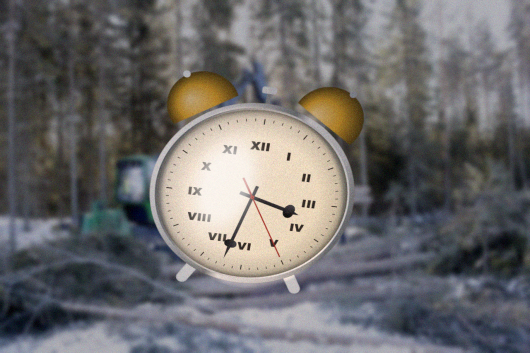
3:32:25
